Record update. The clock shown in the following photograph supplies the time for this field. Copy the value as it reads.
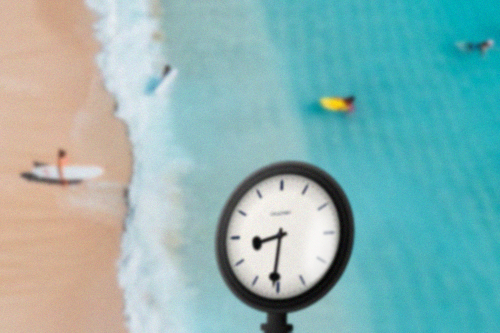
8:31
